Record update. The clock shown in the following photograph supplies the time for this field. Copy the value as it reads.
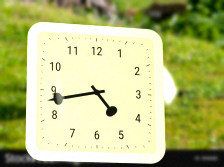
4:43
